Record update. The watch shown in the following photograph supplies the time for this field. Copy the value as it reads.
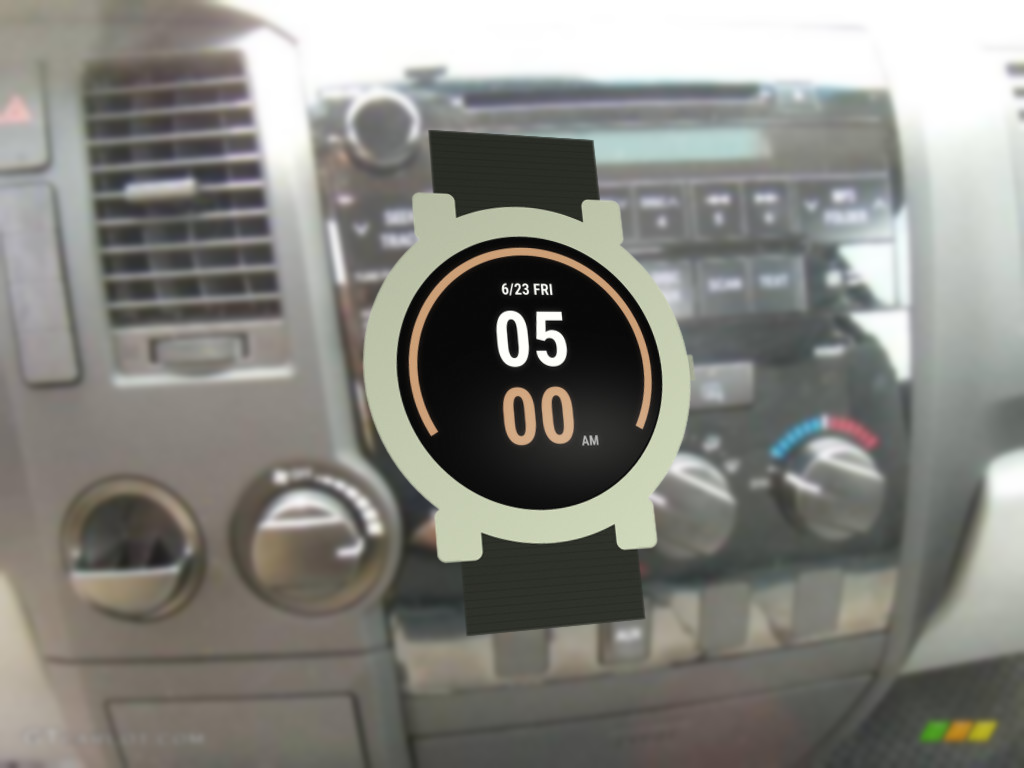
5:00
